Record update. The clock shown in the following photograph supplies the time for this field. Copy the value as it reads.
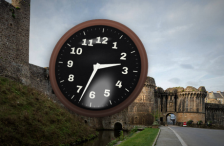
2:33
